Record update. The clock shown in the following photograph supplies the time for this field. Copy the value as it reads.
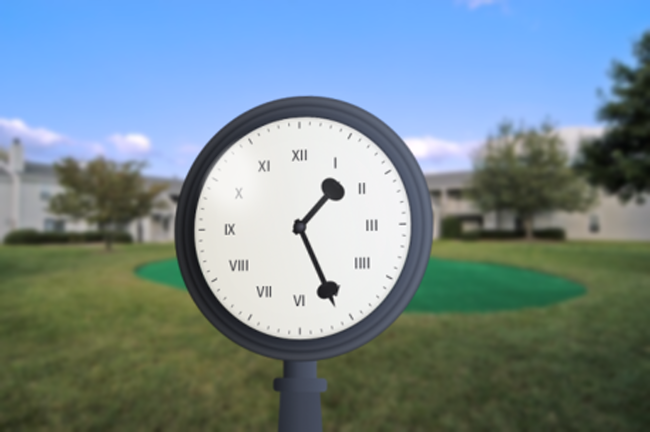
1:26
